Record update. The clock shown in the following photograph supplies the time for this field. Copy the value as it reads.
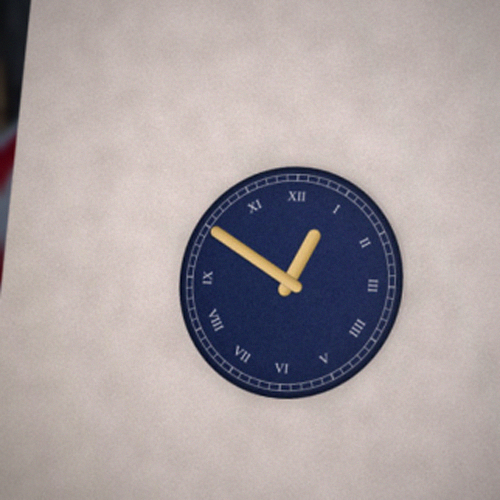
12:50
